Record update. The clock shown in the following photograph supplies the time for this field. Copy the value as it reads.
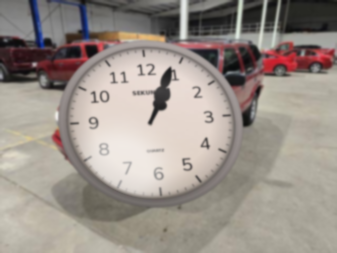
1:04
